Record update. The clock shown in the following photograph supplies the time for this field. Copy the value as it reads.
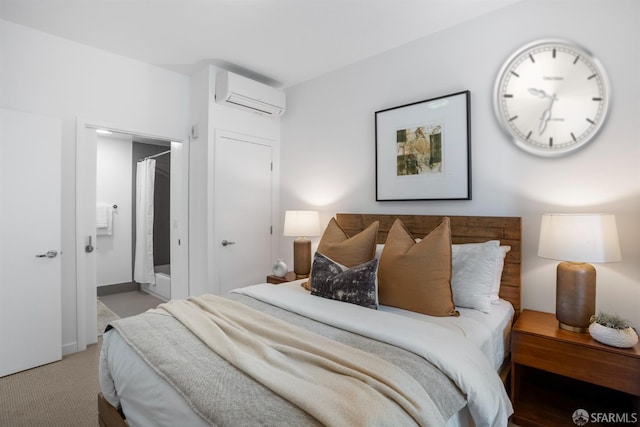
9:33
